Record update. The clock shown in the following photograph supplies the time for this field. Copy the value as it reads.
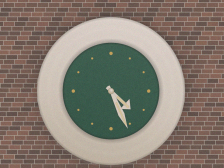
4:26
